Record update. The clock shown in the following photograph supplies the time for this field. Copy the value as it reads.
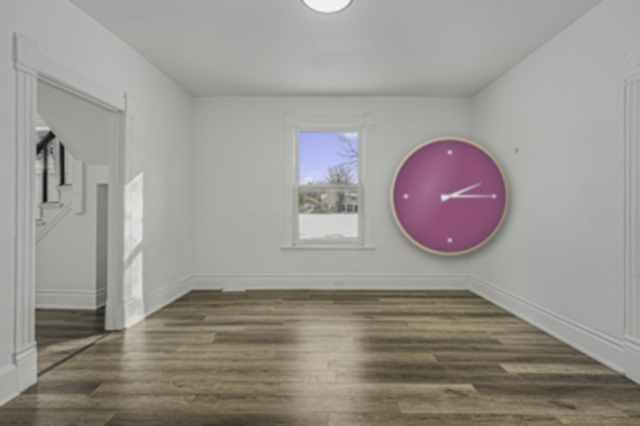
2:15
